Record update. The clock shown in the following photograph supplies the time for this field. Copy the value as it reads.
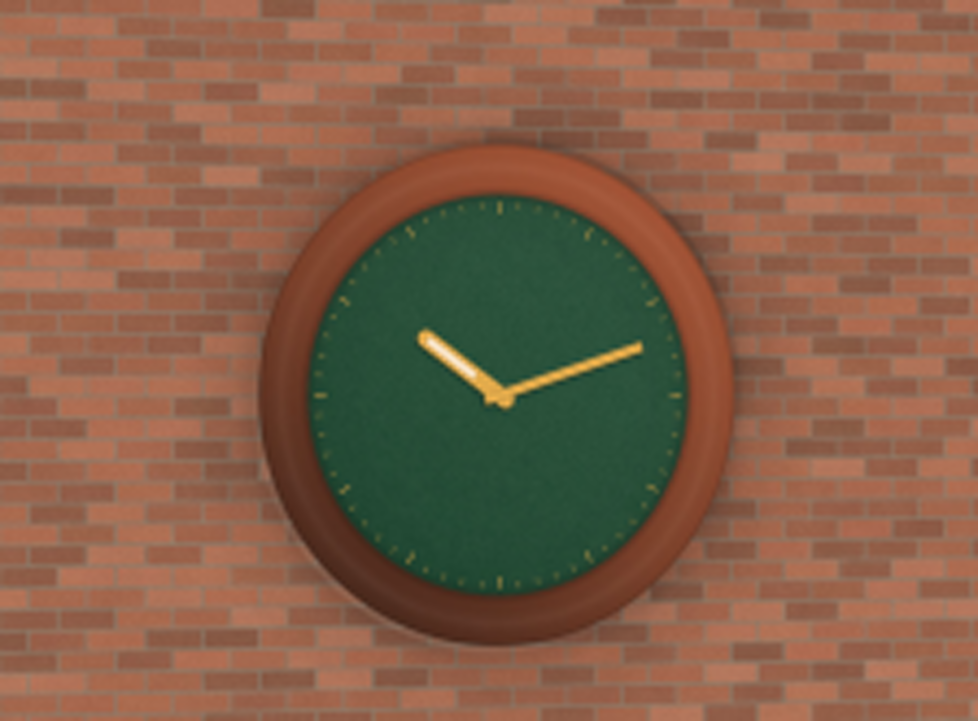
10:12
